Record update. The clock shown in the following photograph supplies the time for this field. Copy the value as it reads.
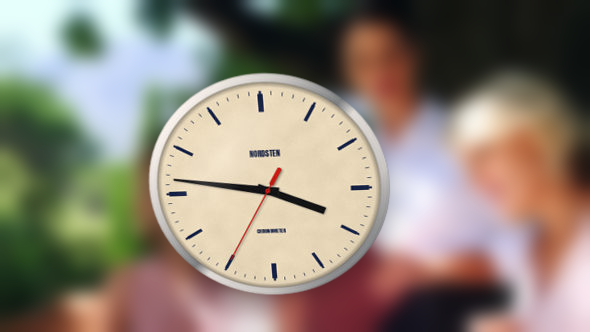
3:46:35
